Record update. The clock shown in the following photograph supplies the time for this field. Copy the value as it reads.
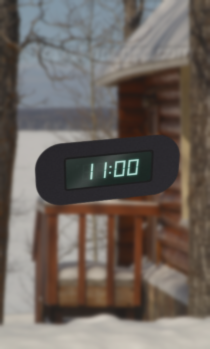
11:00
